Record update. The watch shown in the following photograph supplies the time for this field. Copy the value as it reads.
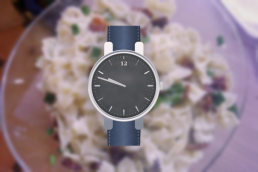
9:48
